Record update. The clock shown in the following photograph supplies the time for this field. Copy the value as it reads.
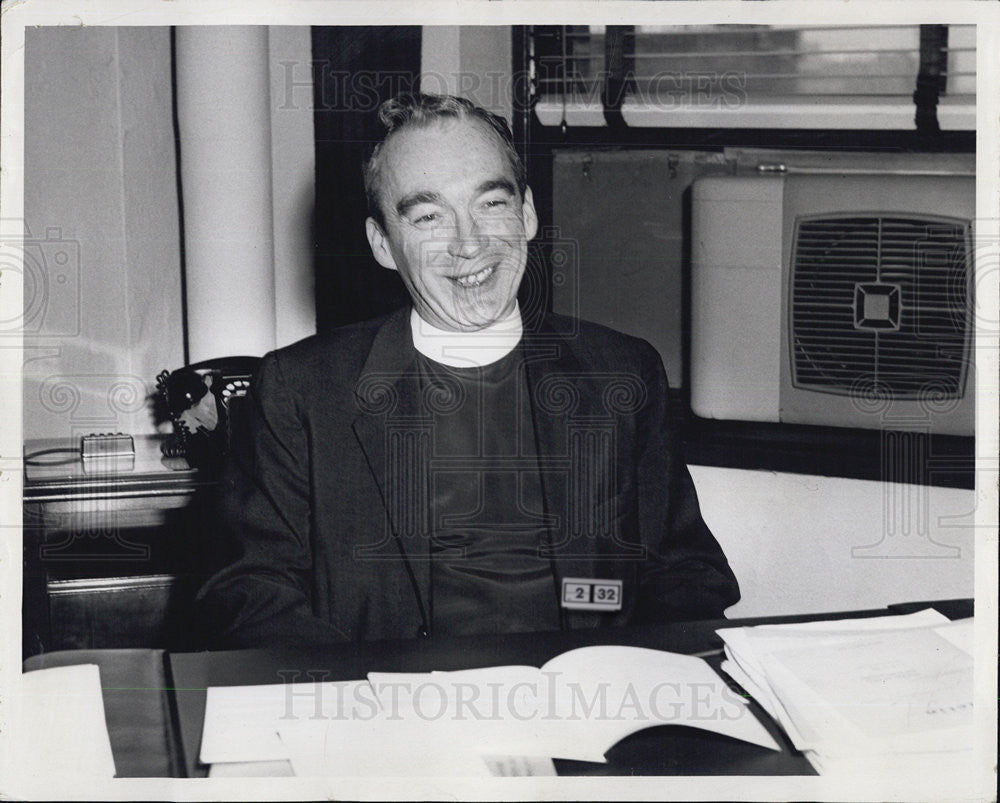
2:32
